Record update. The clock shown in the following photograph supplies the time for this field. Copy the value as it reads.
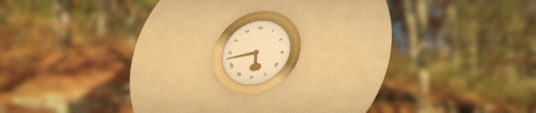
5:43
